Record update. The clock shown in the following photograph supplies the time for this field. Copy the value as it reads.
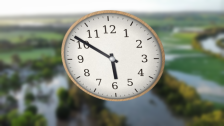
5:51
